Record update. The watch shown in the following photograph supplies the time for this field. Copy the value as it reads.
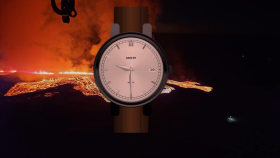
9:30
